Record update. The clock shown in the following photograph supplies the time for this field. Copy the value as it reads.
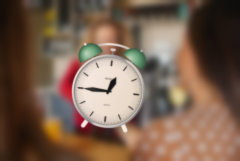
12:45
